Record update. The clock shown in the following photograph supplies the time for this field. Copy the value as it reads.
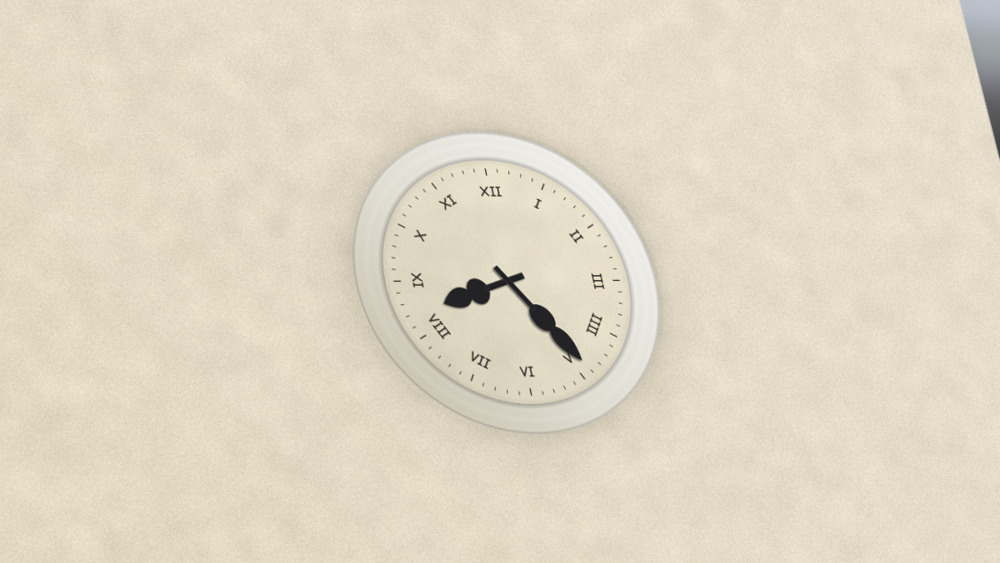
8:24
